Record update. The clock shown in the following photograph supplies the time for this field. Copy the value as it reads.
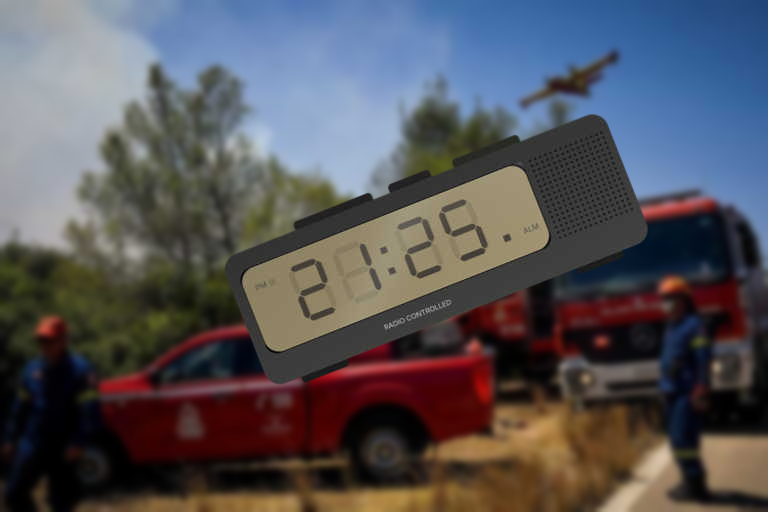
21:25
